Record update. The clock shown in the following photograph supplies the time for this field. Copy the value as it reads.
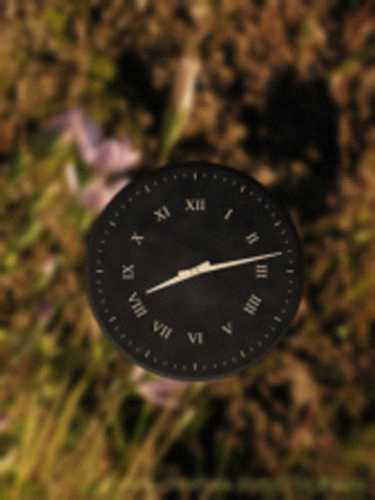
8:13
